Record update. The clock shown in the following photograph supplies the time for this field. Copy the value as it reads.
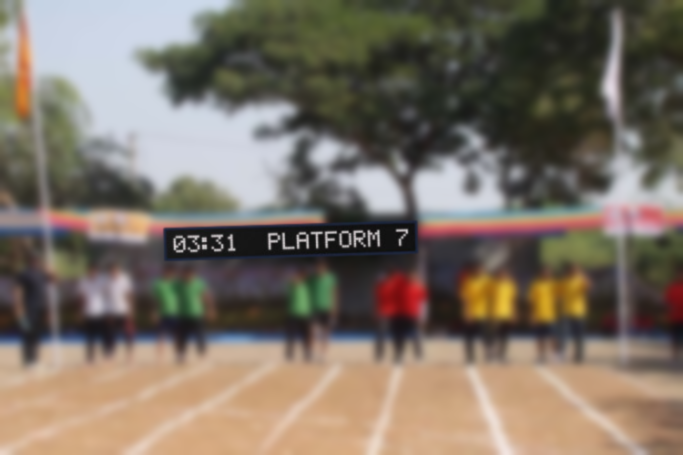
3:31
